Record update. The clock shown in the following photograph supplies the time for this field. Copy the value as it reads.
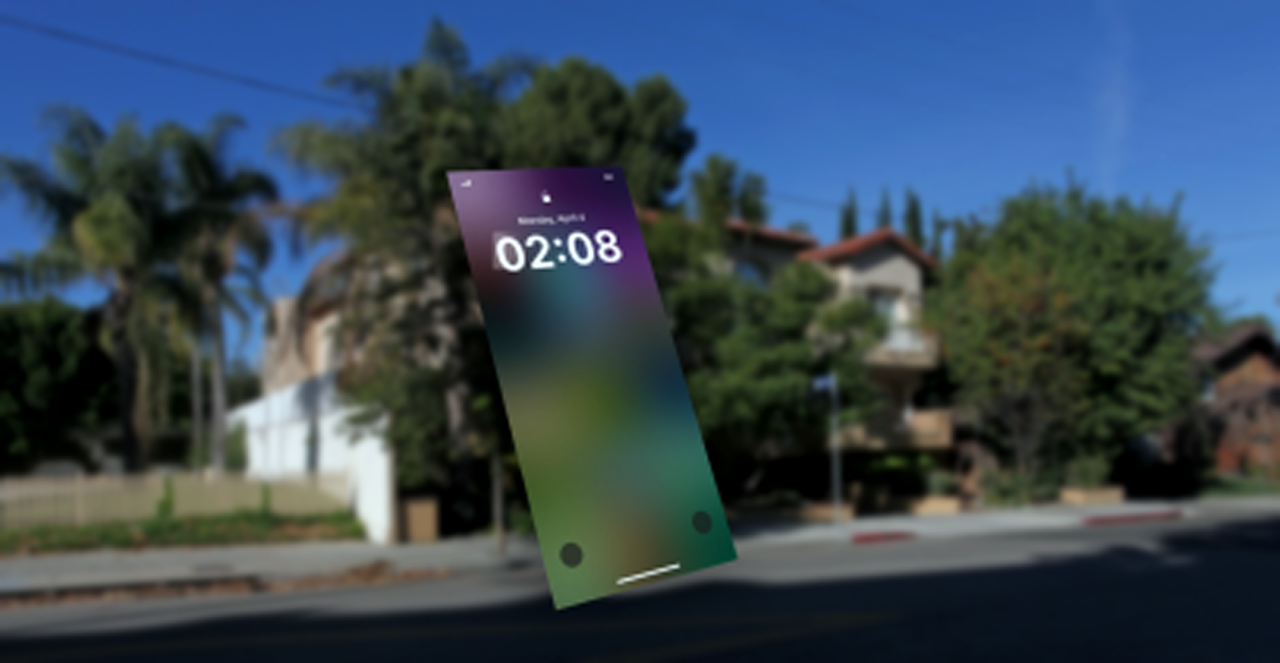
2:08
